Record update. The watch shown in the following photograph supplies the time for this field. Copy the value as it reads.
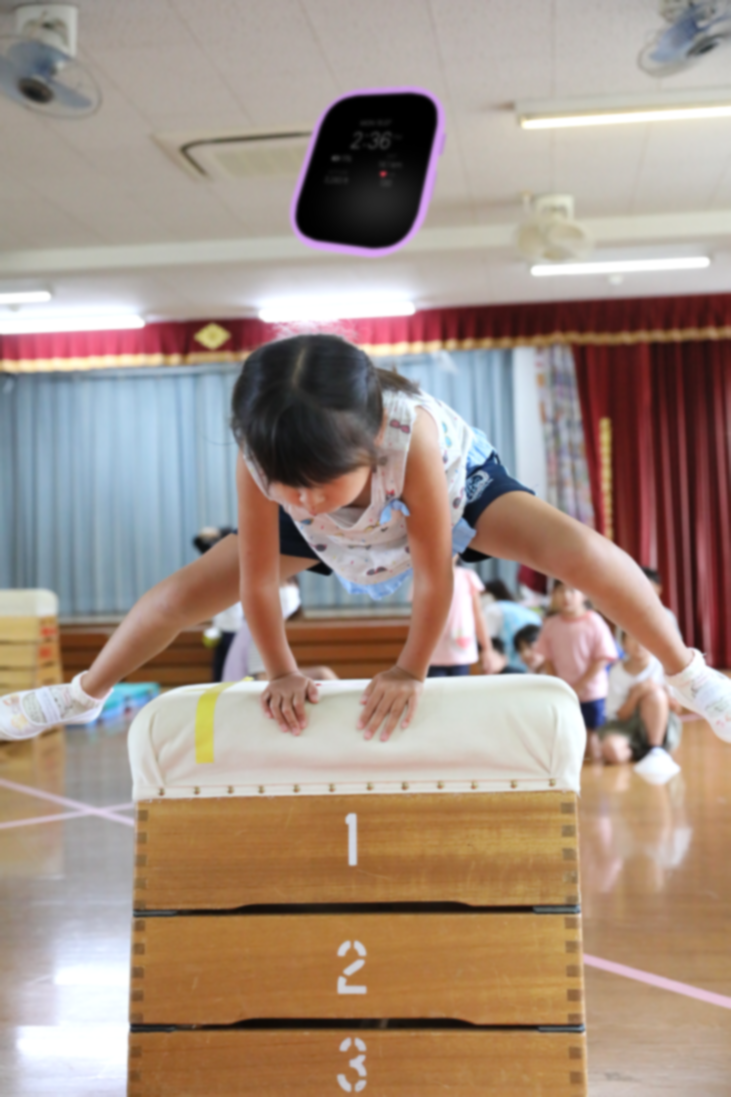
2:36
